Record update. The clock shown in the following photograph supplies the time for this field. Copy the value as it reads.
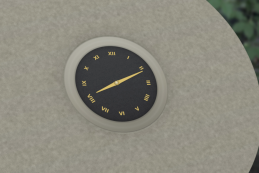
8:11
